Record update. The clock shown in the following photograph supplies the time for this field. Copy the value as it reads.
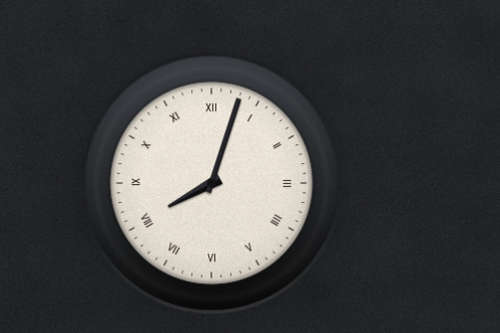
8:03
